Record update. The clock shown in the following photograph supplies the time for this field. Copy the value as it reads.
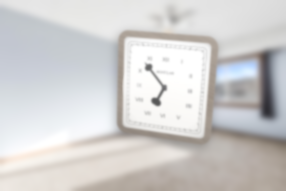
6:53
